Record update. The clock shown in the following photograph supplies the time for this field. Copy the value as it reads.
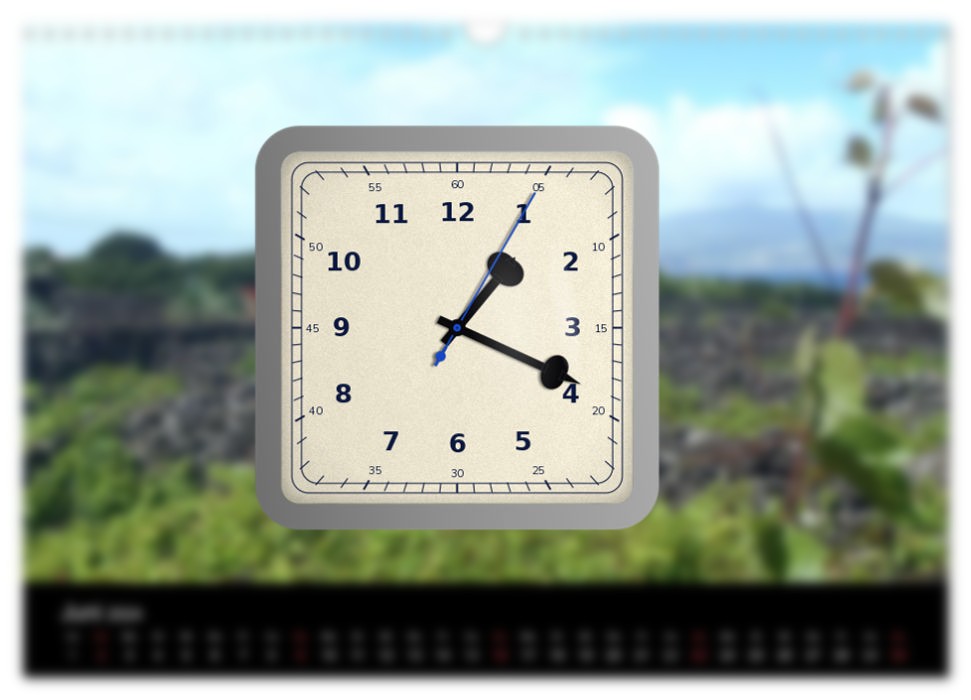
1:19:05
